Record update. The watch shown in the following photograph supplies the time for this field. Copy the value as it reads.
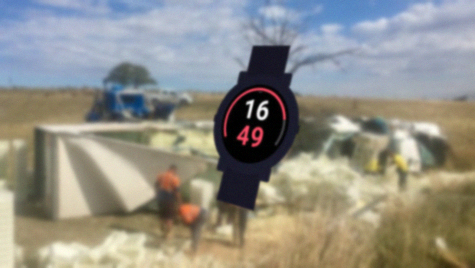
16:49
